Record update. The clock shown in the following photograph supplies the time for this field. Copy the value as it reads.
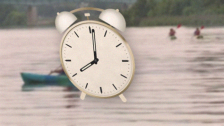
8:01
